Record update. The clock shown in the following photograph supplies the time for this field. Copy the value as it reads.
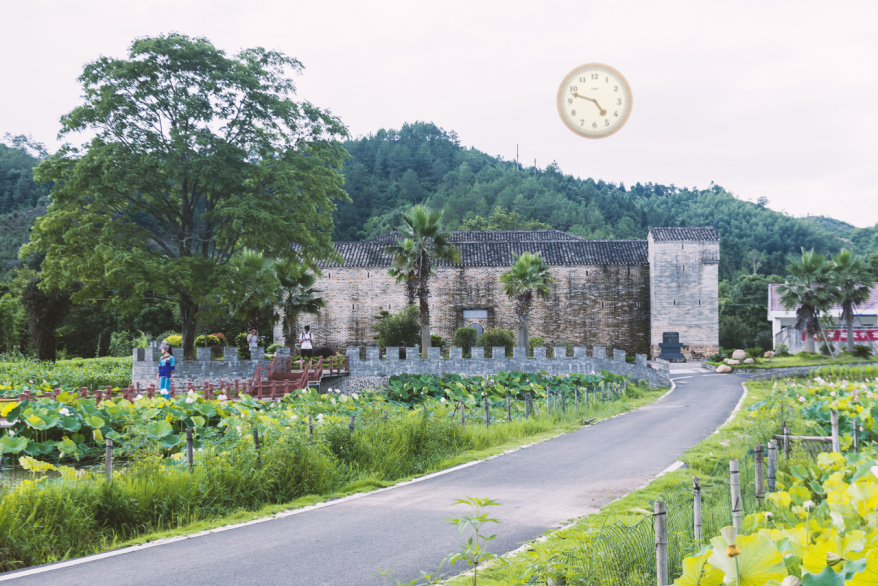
4:48
